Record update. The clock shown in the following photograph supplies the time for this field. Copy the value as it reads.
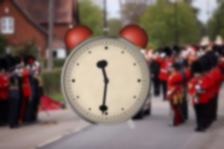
11:31
